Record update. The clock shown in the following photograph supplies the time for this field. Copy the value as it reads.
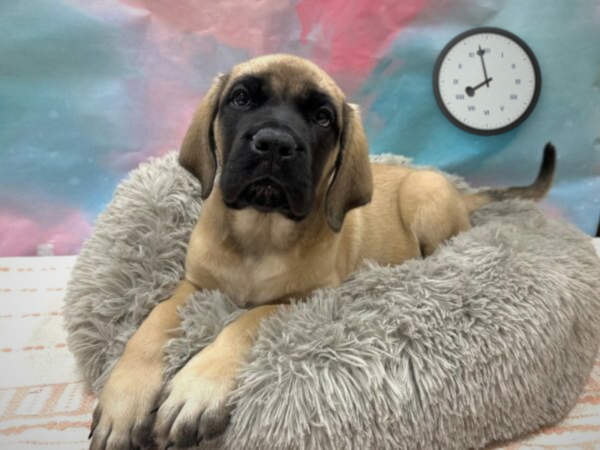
7:58
